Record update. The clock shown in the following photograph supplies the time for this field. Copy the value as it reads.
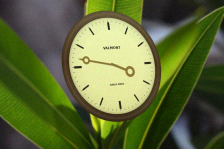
3:47
